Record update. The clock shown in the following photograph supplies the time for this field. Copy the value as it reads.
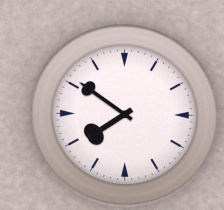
7:51
